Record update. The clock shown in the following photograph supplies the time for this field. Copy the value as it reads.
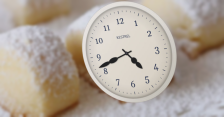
4:42
